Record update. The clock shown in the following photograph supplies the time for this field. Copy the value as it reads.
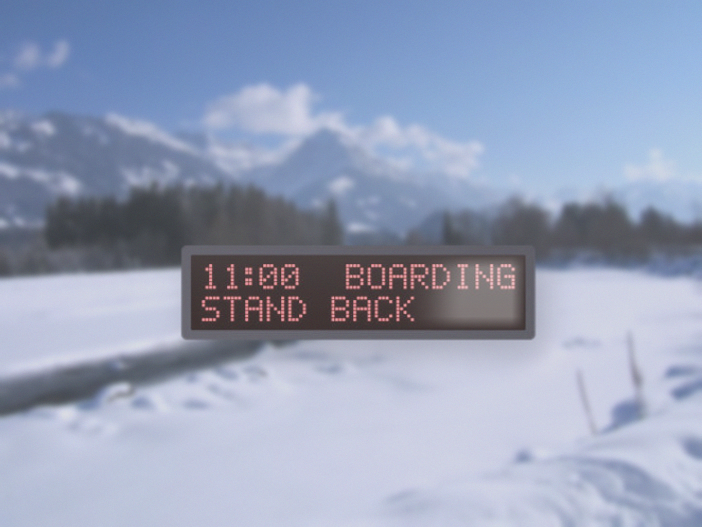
11:00
